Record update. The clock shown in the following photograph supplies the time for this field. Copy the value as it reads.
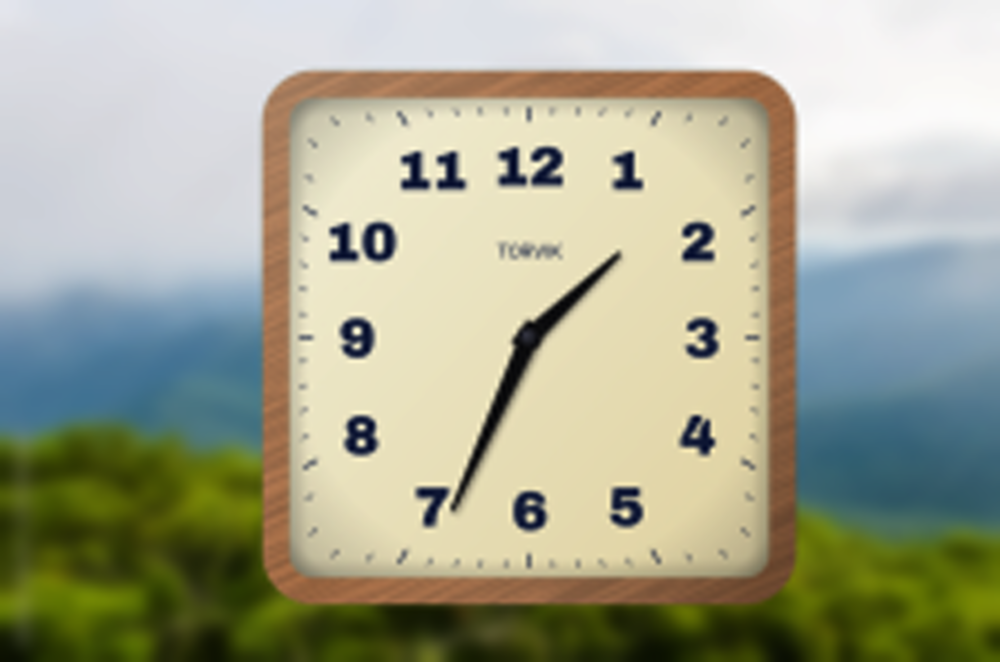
1:34
